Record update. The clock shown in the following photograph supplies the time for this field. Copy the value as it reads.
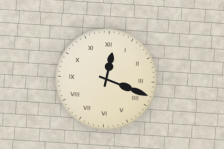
12:18
